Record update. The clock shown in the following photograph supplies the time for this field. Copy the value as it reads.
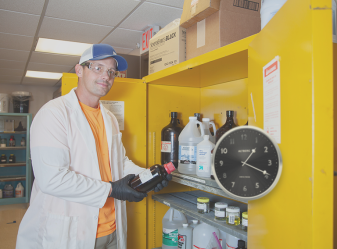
1:19
